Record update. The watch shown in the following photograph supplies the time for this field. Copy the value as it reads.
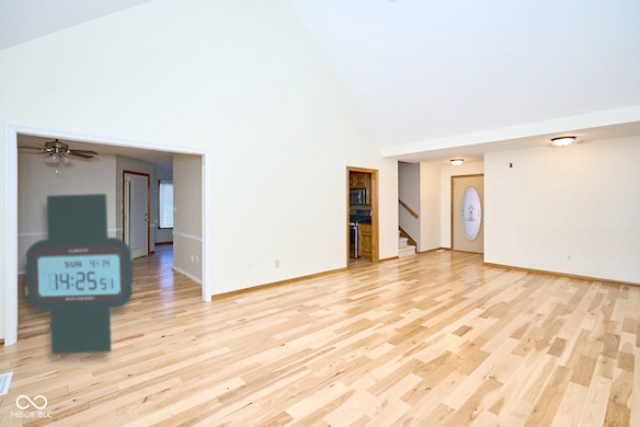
14:25:51
